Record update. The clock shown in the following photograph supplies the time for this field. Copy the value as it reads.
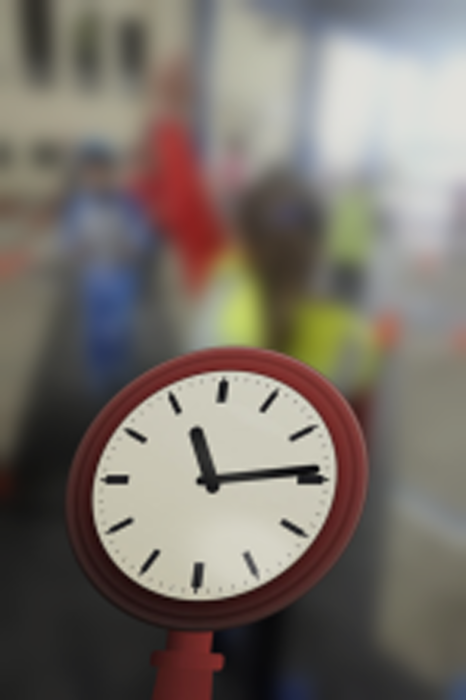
11:14
